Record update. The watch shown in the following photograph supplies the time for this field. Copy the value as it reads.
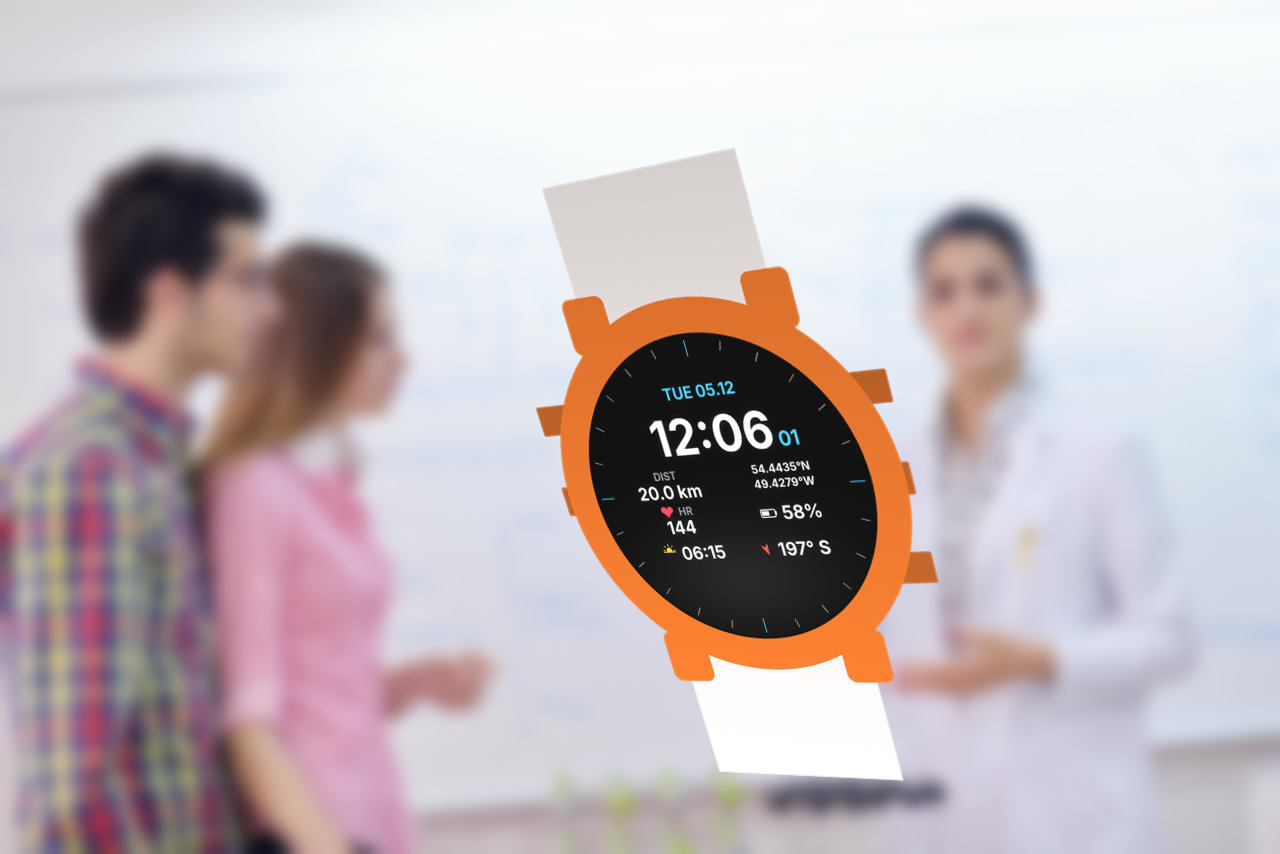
12:06:01
